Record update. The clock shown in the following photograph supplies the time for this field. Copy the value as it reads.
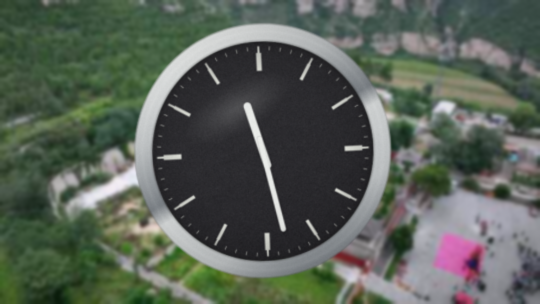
11:28
